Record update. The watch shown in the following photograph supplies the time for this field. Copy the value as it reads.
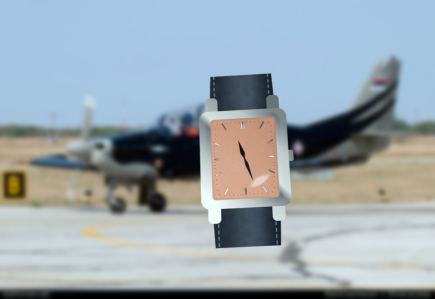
11:27
